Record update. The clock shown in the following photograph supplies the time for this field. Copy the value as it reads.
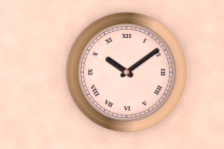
10:09
